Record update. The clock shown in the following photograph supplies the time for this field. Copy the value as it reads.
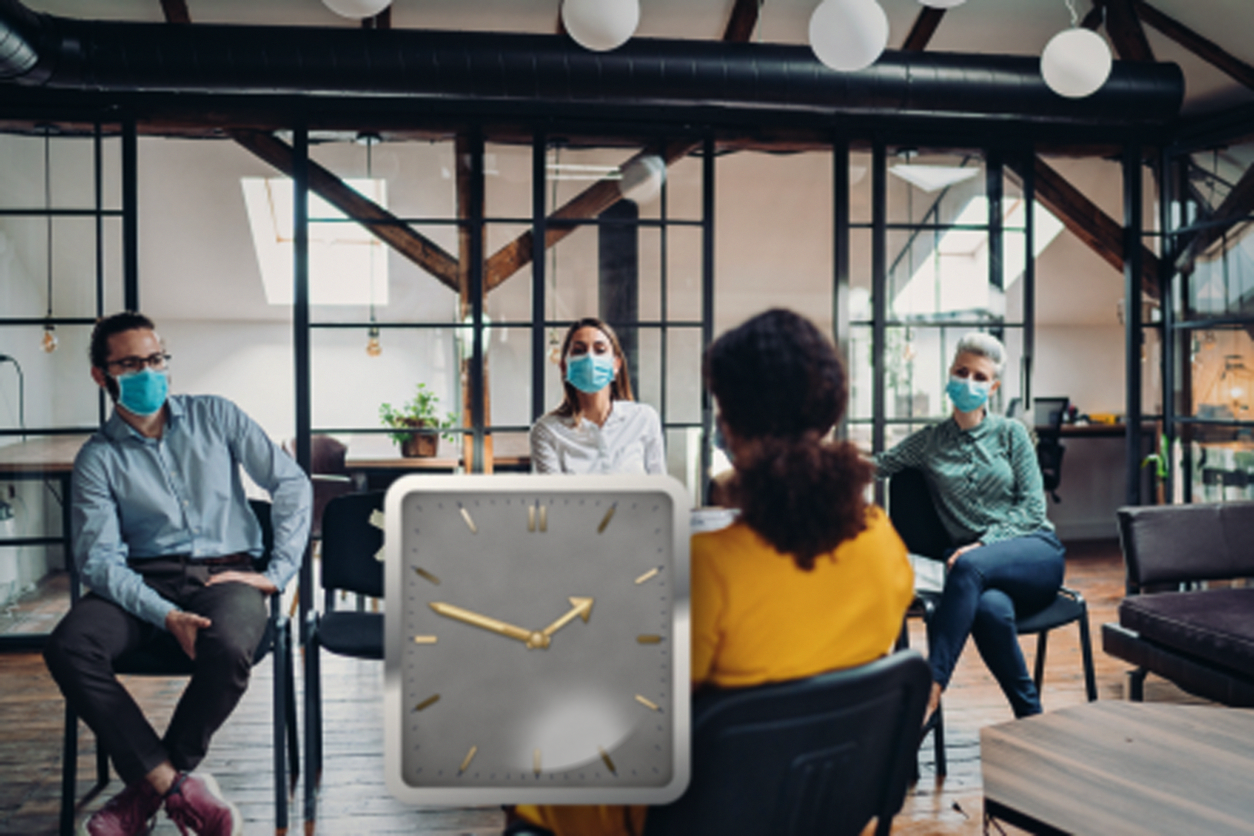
1:48
